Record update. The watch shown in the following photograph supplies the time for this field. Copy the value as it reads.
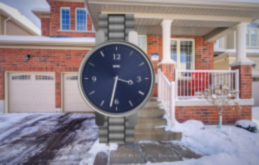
3:32
